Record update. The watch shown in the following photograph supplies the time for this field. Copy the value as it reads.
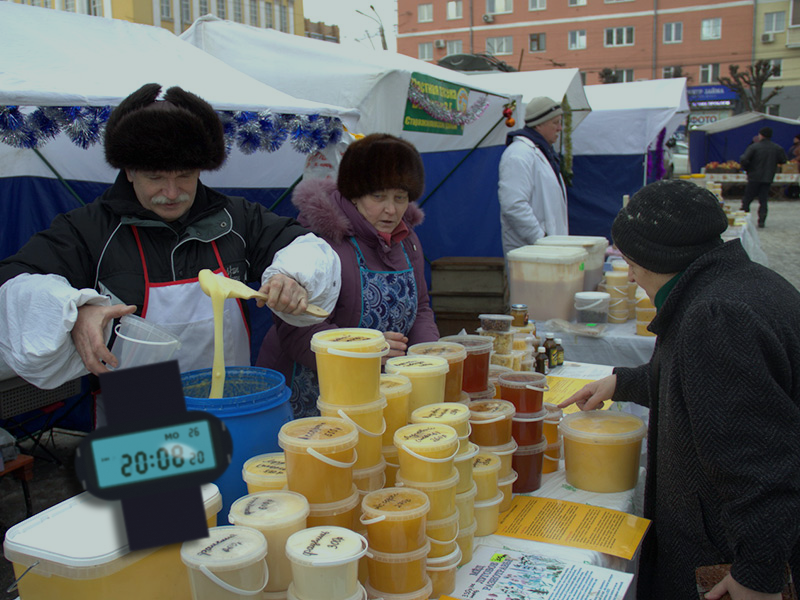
20:08:20
